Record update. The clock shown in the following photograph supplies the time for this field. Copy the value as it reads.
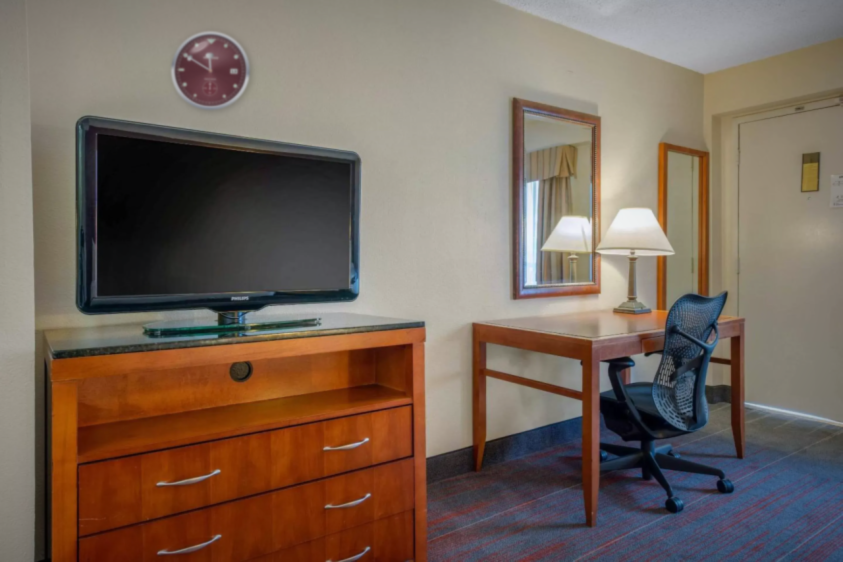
11:50
